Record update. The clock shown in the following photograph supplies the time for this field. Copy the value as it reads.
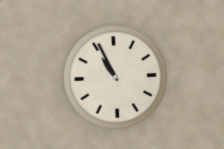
10:56
